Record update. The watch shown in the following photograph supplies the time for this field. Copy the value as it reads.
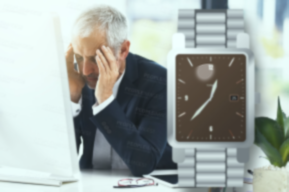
12:37
